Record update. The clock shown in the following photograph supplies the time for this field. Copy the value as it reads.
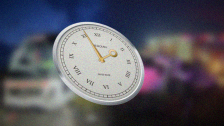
1:56
